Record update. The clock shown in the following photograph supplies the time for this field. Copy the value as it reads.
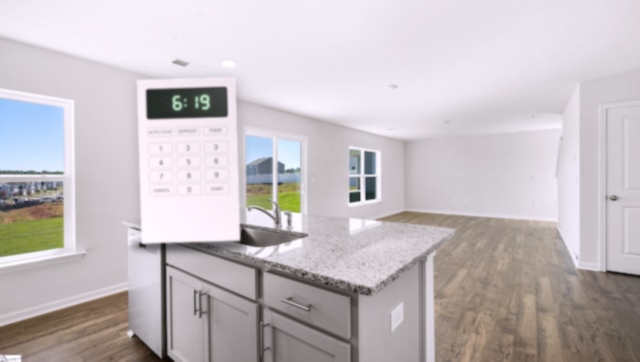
6:19
